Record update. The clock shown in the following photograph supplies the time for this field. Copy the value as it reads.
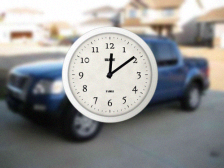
12:09
